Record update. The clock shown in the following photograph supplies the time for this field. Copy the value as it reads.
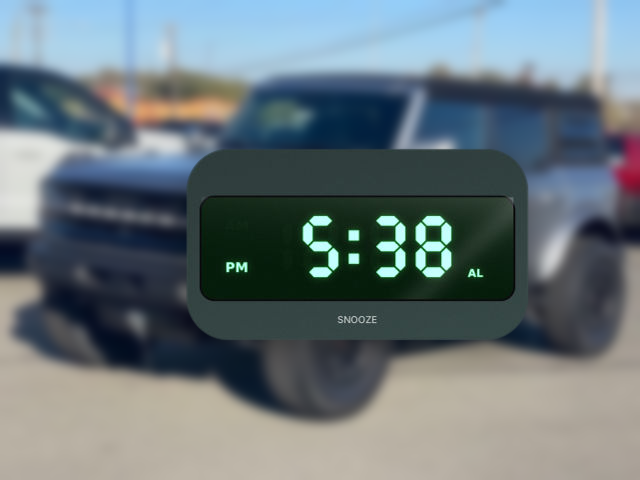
5:38
